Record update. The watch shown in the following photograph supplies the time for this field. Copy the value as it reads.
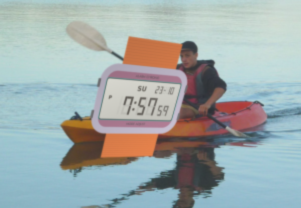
7:57:59
